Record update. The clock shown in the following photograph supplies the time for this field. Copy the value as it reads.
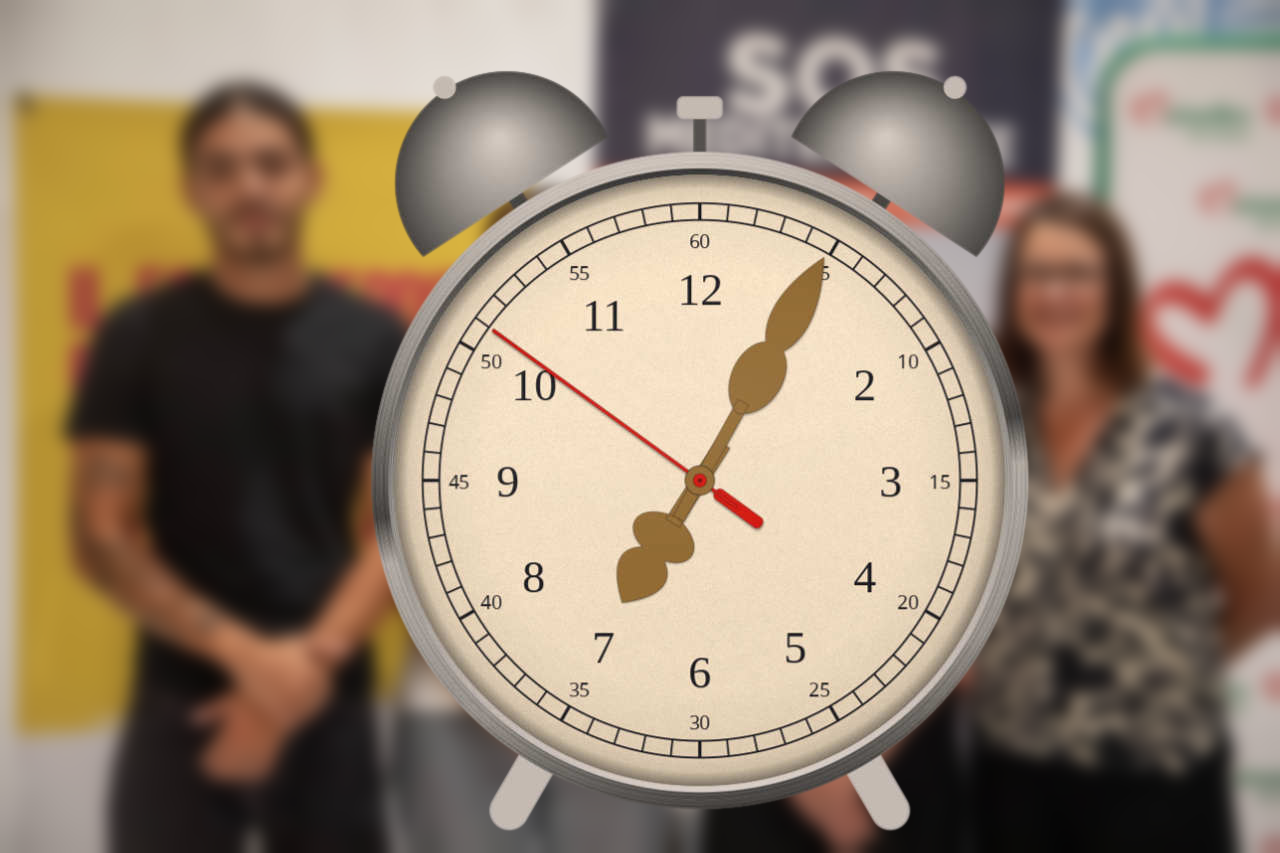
7:04:51
